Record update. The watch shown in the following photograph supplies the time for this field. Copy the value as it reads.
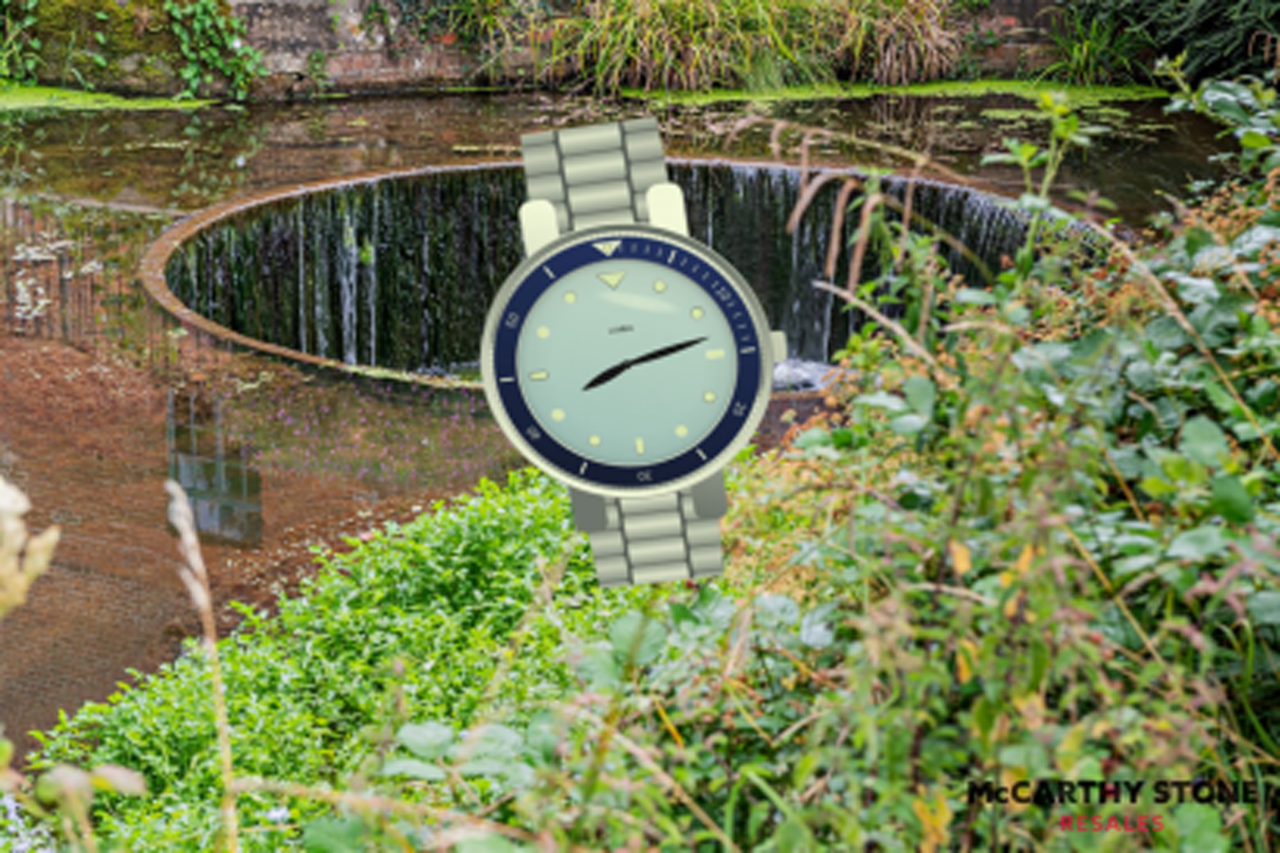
8:13
